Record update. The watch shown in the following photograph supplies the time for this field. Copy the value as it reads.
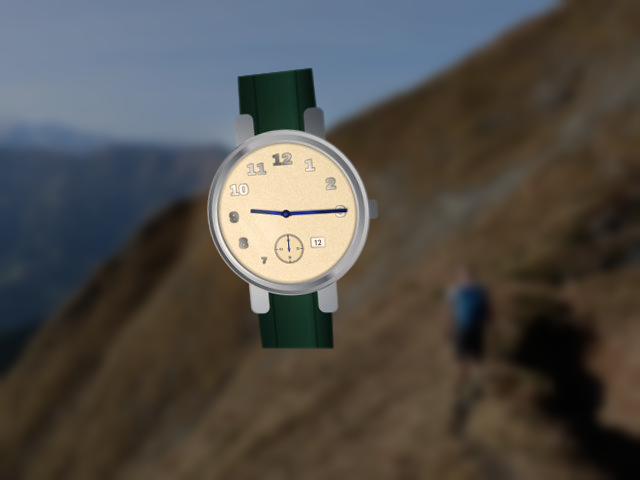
9:15
